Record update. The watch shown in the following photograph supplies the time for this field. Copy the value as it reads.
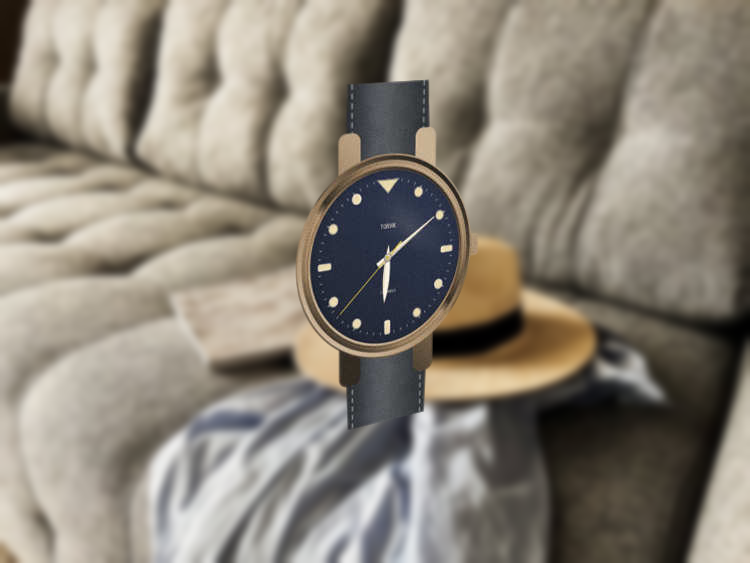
6:09:38
